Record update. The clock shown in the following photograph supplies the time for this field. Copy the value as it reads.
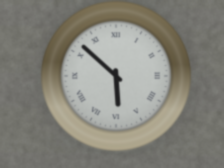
5:52
